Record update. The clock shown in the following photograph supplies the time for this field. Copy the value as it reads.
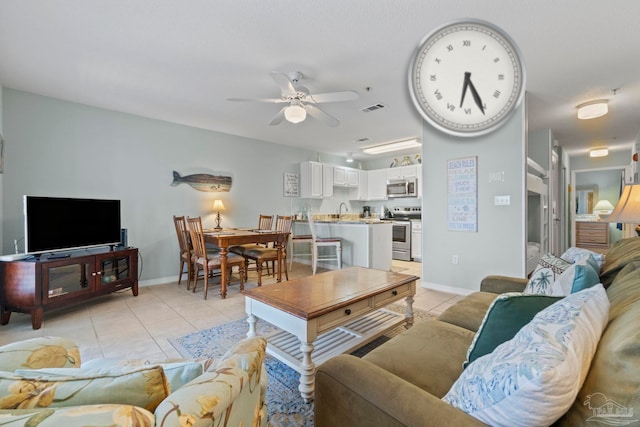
6:26
